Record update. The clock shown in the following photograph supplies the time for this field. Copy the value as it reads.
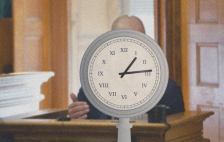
1:14
